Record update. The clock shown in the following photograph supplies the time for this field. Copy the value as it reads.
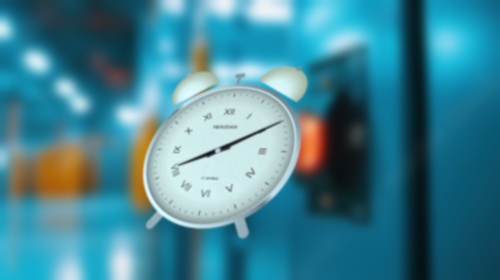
8:10
